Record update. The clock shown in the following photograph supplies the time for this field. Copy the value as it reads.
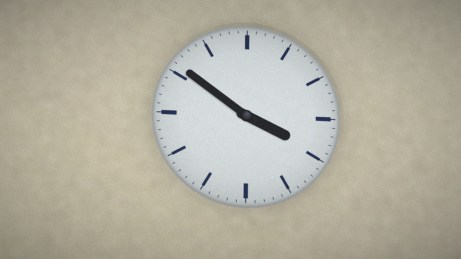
3:51
